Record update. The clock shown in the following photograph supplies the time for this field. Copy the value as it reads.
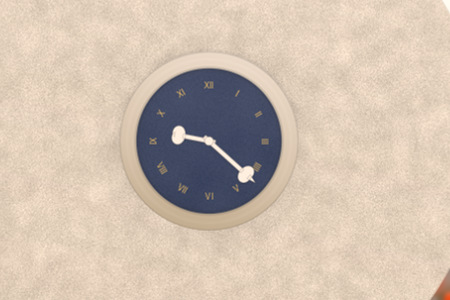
9:22
